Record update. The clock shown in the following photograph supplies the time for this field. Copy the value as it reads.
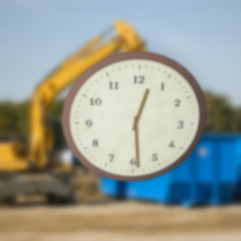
12:29
